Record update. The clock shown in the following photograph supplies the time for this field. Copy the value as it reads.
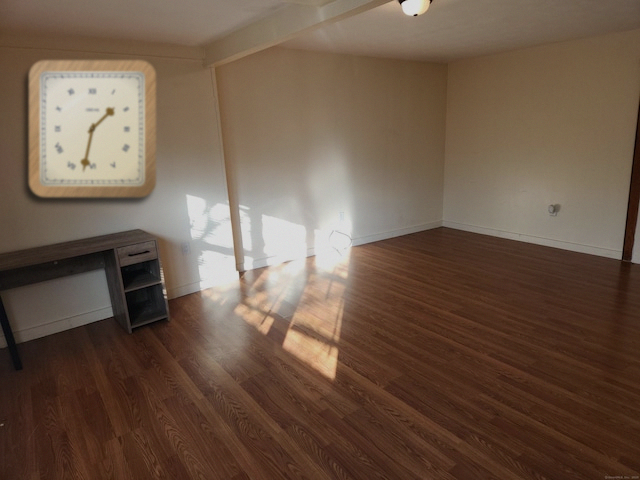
1:32
